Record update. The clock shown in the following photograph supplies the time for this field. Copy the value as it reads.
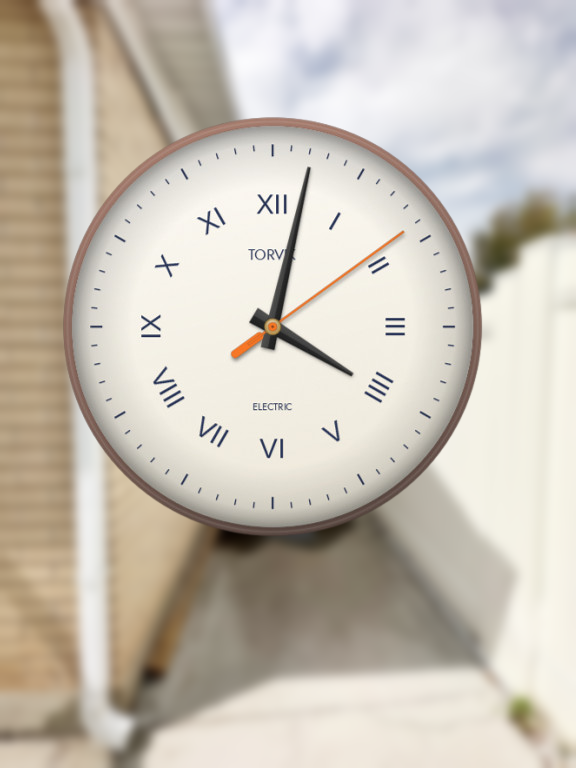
4:02:09
